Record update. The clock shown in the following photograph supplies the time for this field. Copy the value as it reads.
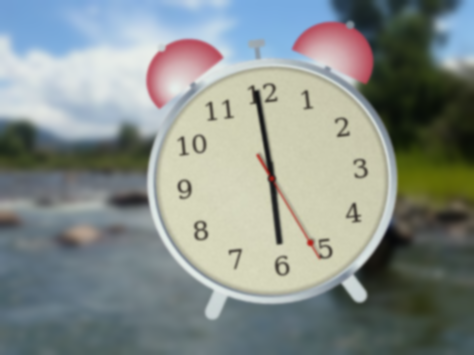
5:59:26
